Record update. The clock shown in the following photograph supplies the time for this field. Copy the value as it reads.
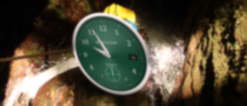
9:56
